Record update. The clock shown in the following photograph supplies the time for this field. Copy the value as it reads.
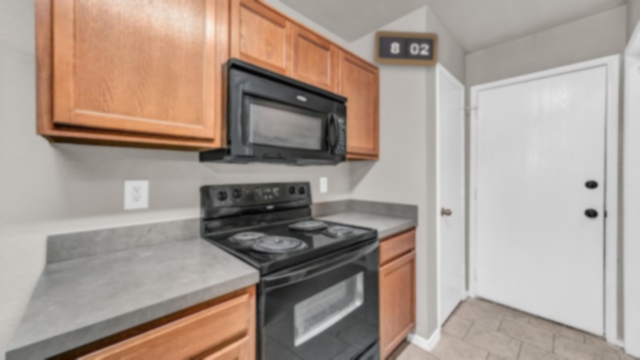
8:02
